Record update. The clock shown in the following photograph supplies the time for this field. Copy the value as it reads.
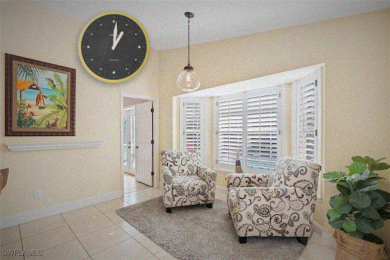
1:01
